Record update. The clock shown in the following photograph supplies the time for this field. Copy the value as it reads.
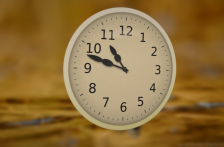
10:48
